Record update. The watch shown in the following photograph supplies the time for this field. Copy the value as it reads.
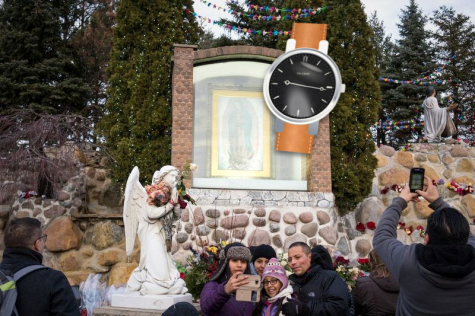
9:16
